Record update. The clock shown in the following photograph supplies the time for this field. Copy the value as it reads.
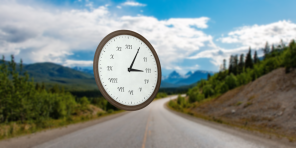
3:05
